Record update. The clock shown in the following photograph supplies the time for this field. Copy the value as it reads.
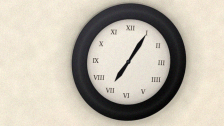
7:05
